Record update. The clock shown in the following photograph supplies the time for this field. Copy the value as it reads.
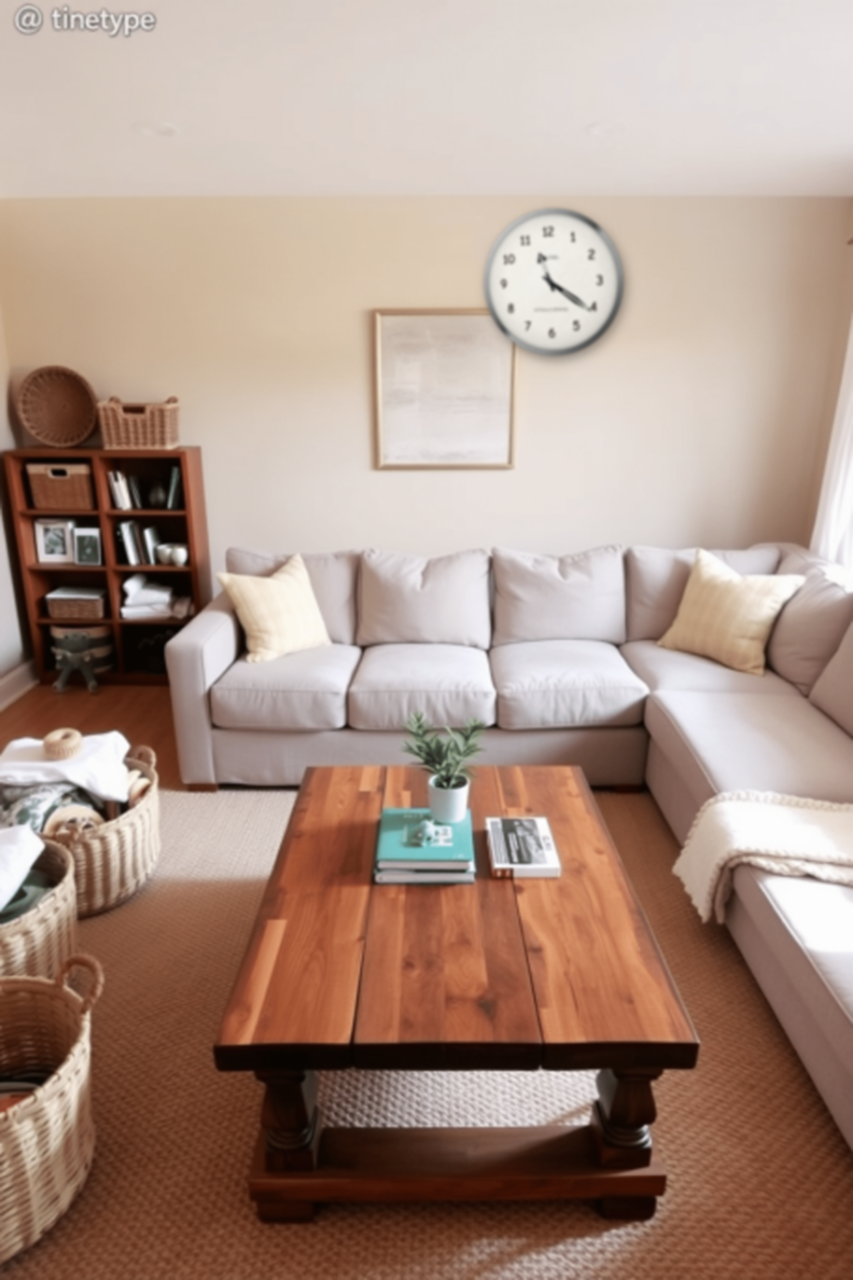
11:21
